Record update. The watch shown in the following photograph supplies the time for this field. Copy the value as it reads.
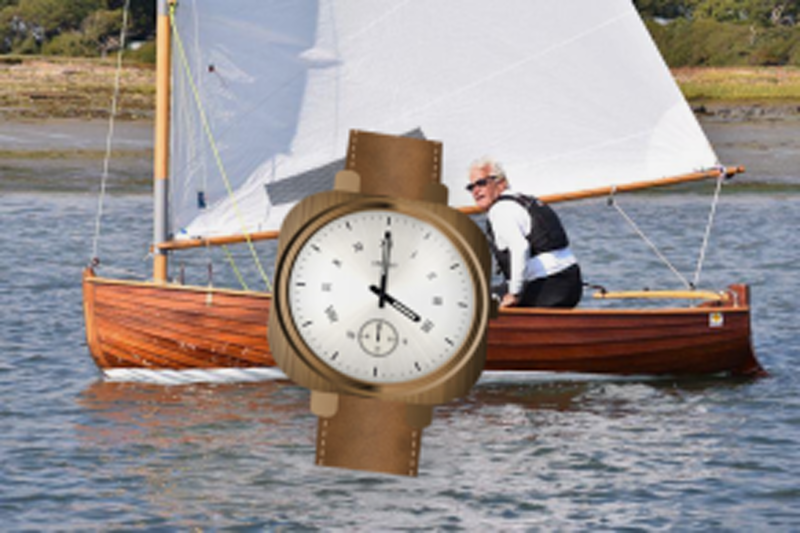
4:00
